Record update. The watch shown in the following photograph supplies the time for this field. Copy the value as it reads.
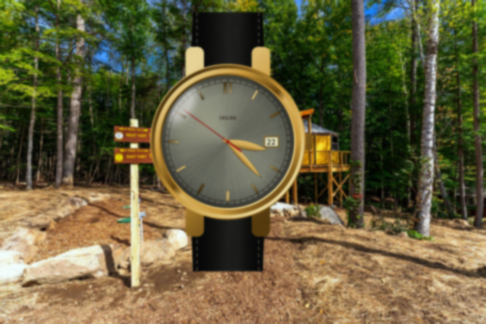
3:22:51
